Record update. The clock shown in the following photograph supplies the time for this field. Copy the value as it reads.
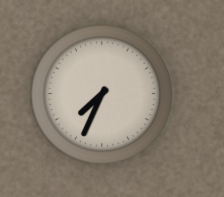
7:34
